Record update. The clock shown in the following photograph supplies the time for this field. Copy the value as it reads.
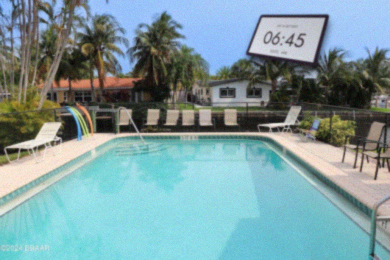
6:45
